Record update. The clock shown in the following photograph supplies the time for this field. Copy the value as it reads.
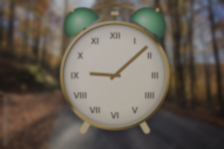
9:08
